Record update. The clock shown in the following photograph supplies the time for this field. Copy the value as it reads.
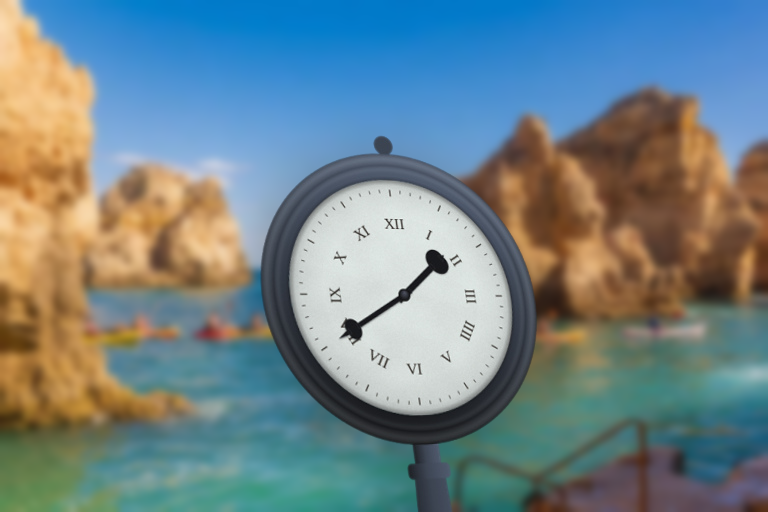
1:40
